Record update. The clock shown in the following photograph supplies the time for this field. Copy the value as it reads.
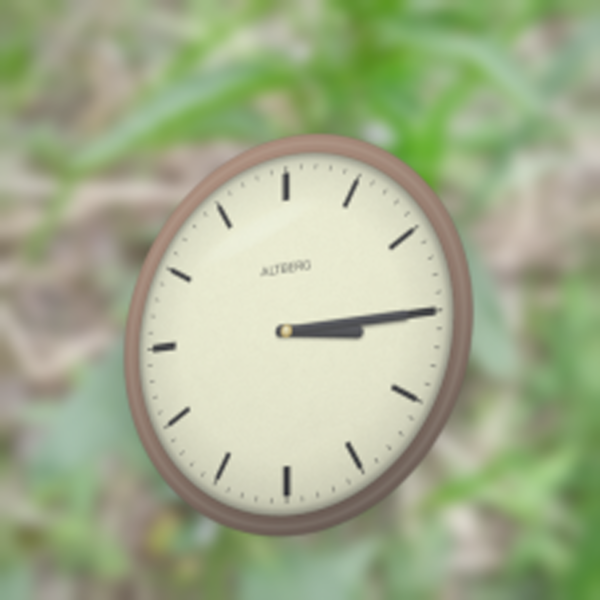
3:15
